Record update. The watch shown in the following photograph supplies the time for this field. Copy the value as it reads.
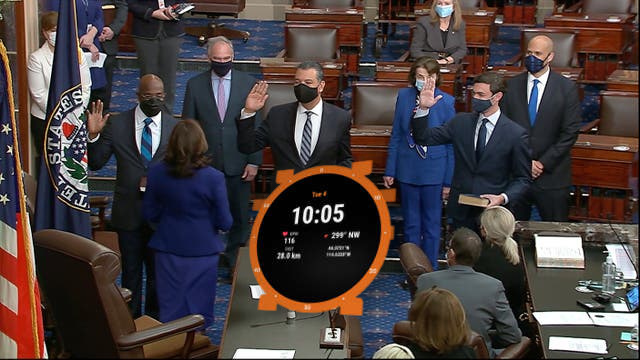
10:05
